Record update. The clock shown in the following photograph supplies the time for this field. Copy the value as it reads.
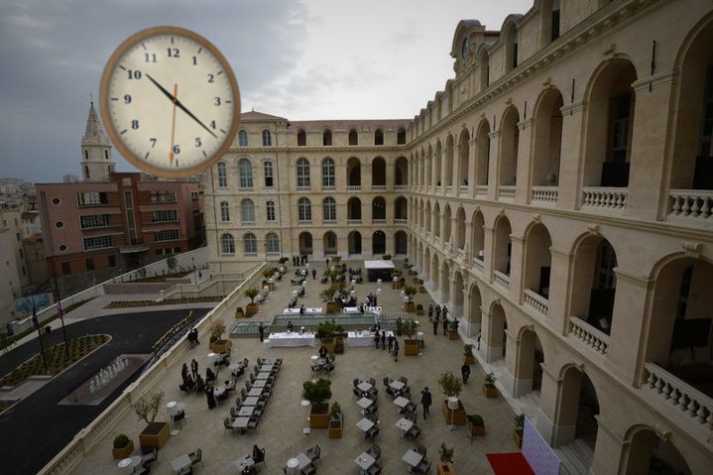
10:21:31
